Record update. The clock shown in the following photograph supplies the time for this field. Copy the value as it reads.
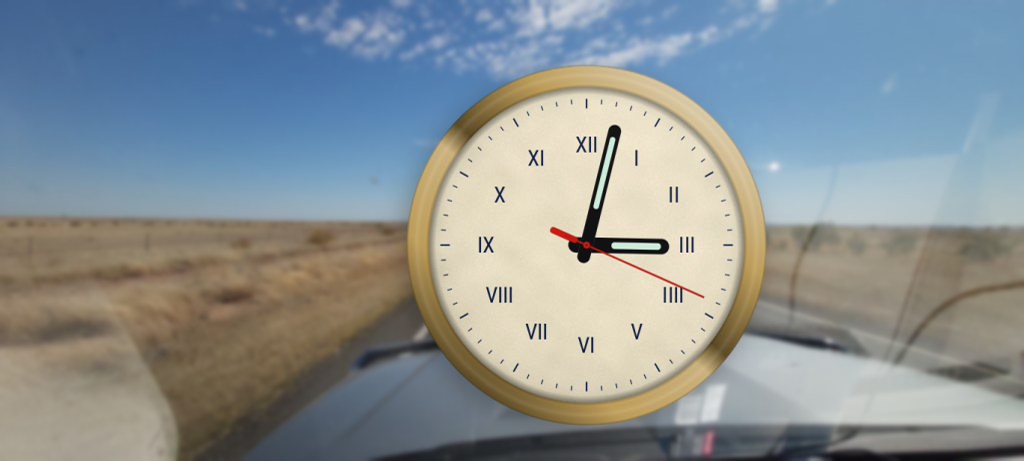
3:02:19
